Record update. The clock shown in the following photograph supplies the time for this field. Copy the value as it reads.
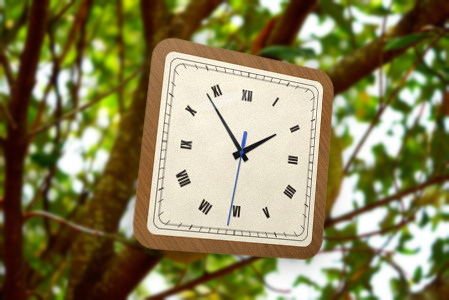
1:53:31
